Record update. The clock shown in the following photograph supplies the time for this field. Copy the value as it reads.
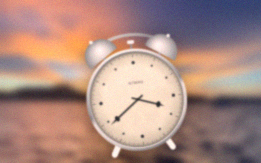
3:39
